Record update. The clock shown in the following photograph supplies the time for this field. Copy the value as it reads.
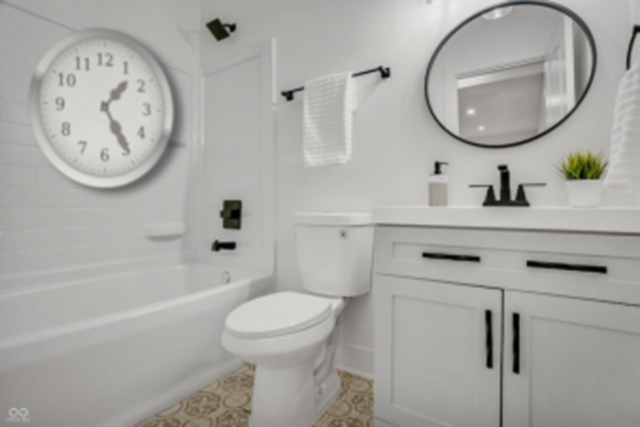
1:25
